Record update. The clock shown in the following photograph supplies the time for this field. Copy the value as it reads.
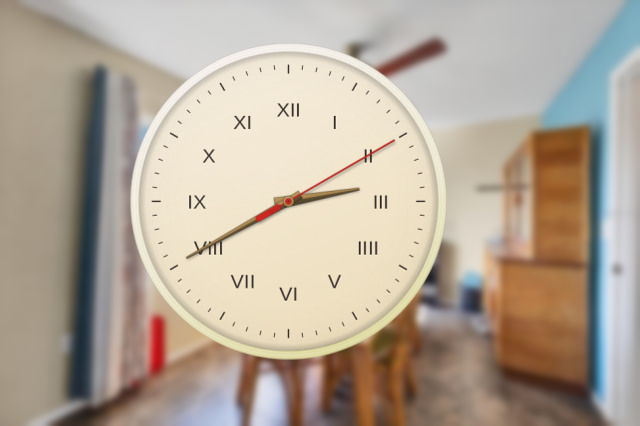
2:40:10
